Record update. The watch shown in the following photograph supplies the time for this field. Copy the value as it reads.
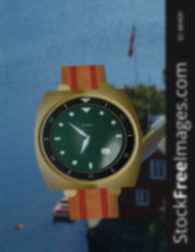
6:52
